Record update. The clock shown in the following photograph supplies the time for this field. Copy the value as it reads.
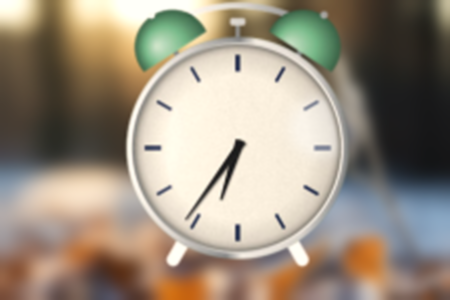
6:36
